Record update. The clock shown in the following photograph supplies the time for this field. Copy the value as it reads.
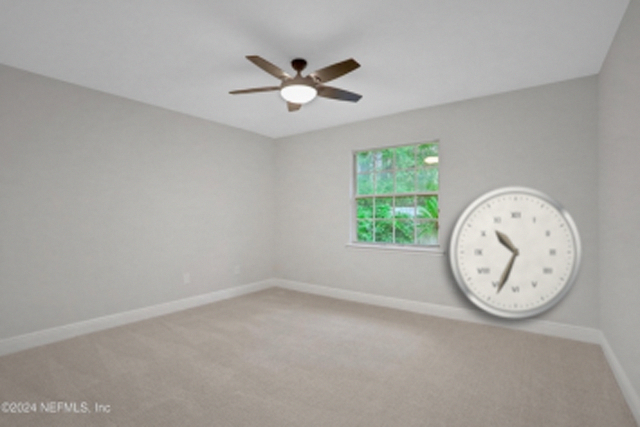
10:34
